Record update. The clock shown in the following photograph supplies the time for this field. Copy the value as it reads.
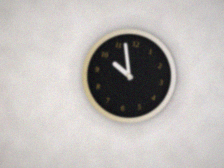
9:57
